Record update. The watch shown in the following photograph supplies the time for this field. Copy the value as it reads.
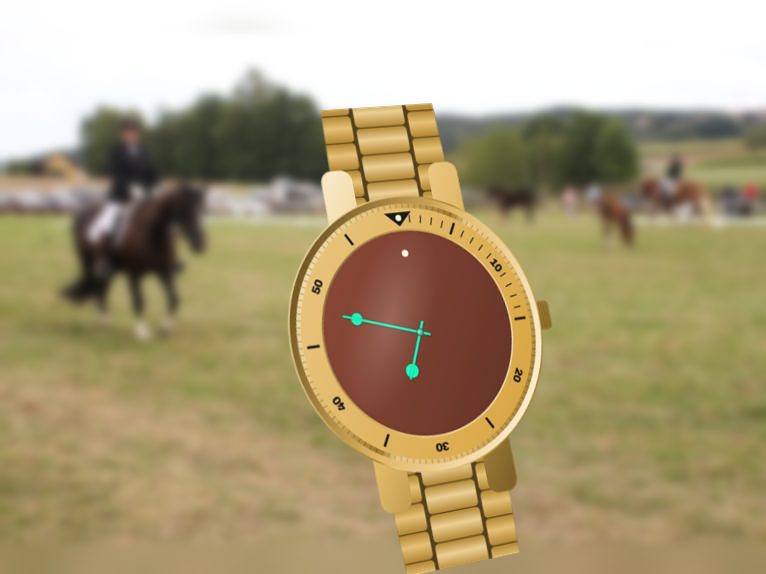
6:48
